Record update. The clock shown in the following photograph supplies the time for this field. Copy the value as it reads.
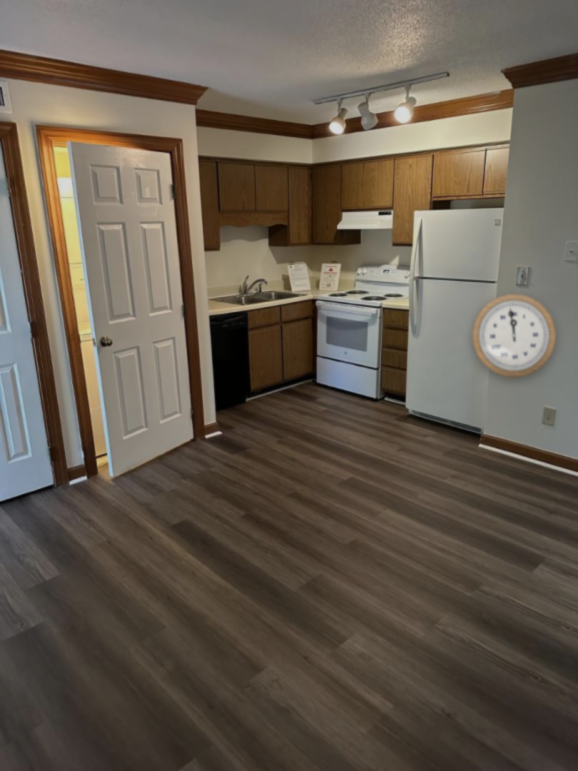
11:59
